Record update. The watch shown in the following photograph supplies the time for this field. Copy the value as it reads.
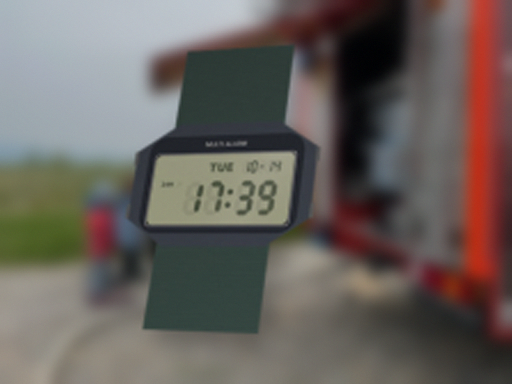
17:39
